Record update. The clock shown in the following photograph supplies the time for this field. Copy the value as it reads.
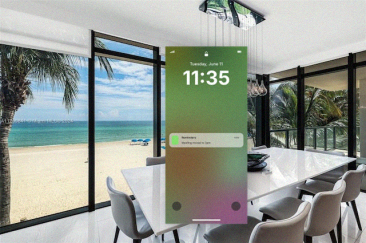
11:35
